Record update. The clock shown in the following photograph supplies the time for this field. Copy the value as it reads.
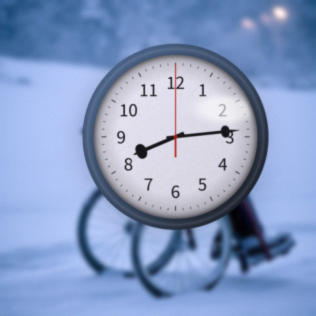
8:14:00
